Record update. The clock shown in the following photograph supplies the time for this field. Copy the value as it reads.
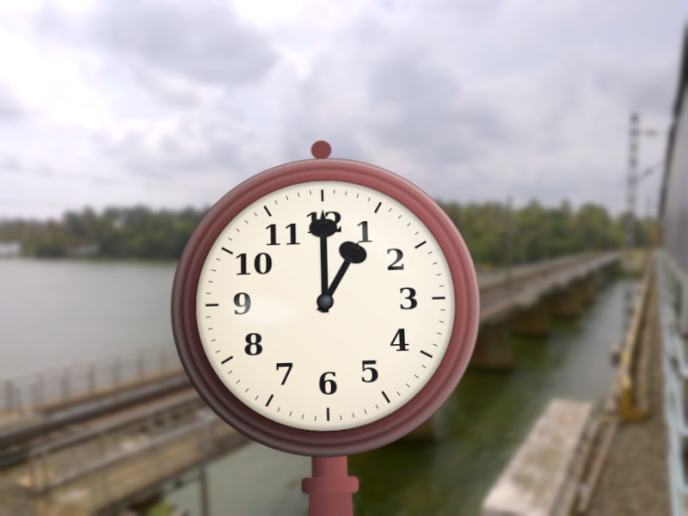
1:00
